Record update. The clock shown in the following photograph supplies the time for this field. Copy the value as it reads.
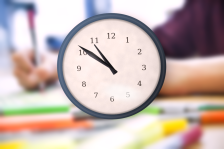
10:51
